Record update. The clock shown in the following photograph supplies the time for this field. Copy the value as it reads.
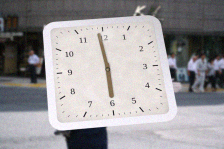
5:59
